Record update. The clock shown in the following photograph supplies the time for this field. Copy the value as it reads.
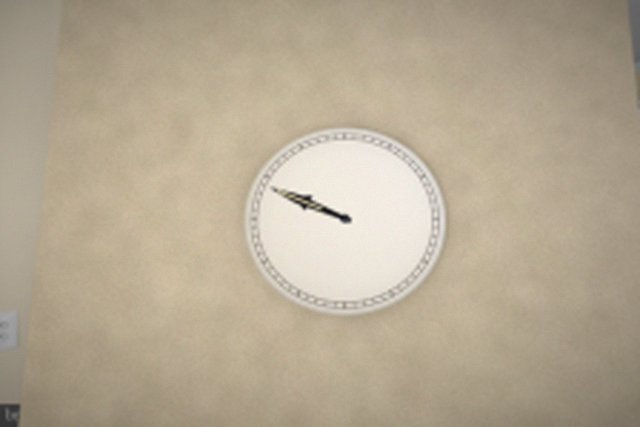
9:49
